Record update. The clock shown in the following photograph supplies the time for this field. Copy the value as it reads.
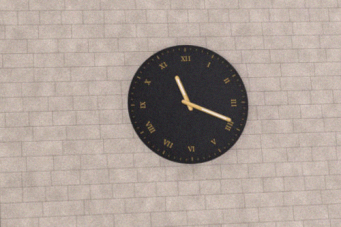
11:19
